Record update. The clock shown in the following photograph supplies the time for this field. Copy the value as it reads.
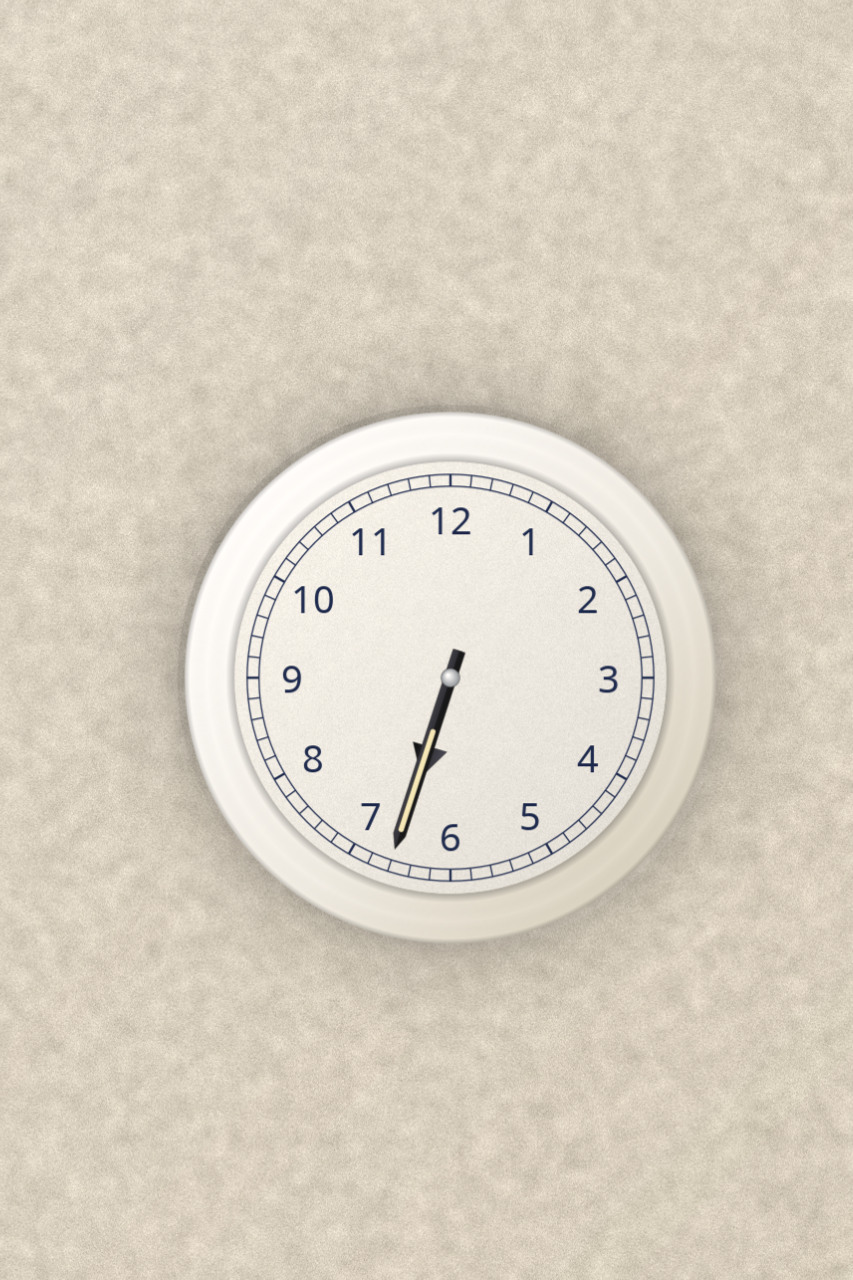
6:33
